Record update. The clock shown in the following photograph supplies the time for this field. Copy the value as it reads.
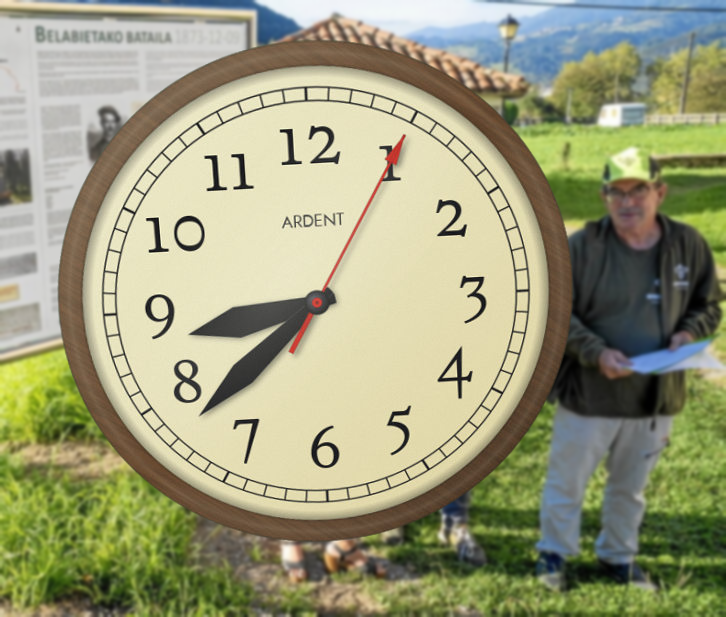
8:38:05
